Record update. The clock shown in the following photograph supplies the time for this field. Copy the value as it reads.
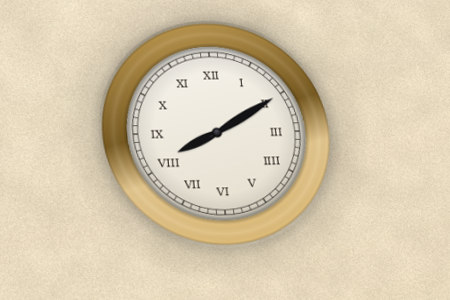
8:10
